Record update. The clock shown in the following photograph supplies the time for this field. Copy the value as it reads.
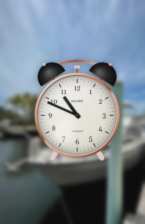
10:49
